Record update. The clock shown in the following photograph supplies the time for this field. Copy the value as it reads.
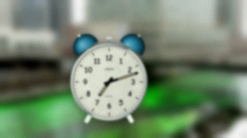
7:12
